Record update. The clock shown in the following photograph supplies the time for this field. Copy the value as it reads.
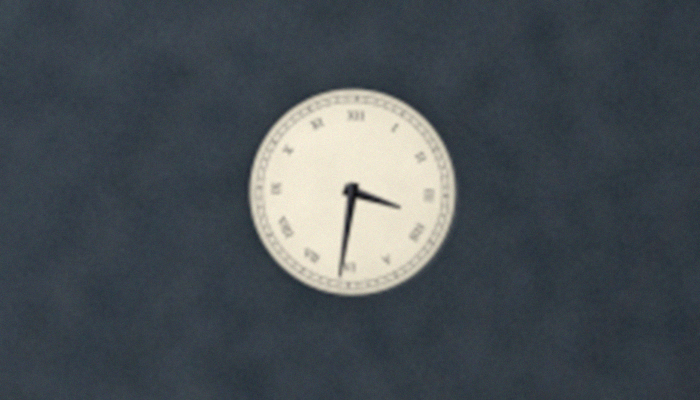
3:31
